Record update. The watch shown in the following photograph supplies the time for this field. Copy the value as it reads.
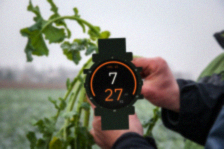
7:27
